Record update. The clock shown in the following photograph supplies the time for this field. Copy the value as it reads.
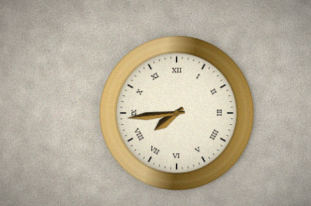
7:44
